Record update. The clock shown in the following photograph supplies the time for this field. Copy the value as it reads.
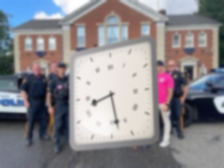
8:28
